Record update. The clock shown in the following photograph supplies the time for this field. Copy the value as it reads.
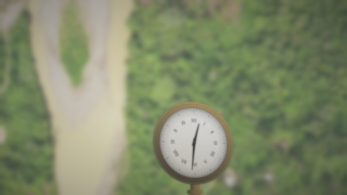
12:31
